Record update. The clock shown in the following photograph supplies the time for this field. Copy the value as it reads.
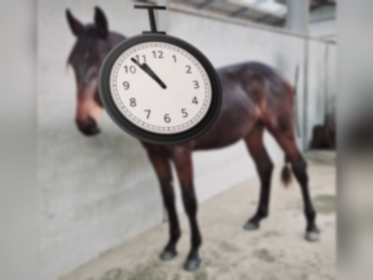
10:53
